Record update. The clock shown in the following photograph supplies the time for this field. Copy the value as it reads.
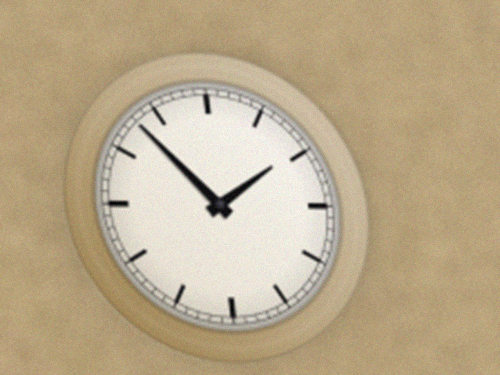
1:53
